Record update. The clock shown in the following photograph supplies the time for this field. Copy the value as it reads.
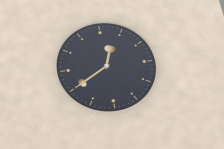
12:40
